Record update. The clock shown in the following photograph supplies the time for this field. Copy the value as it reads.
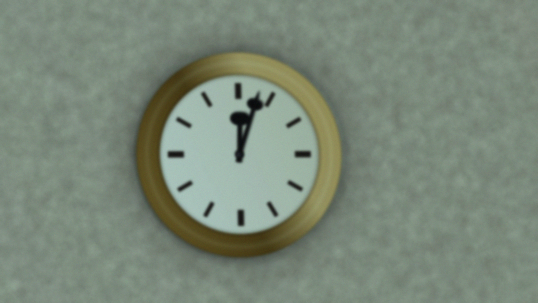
12:03
